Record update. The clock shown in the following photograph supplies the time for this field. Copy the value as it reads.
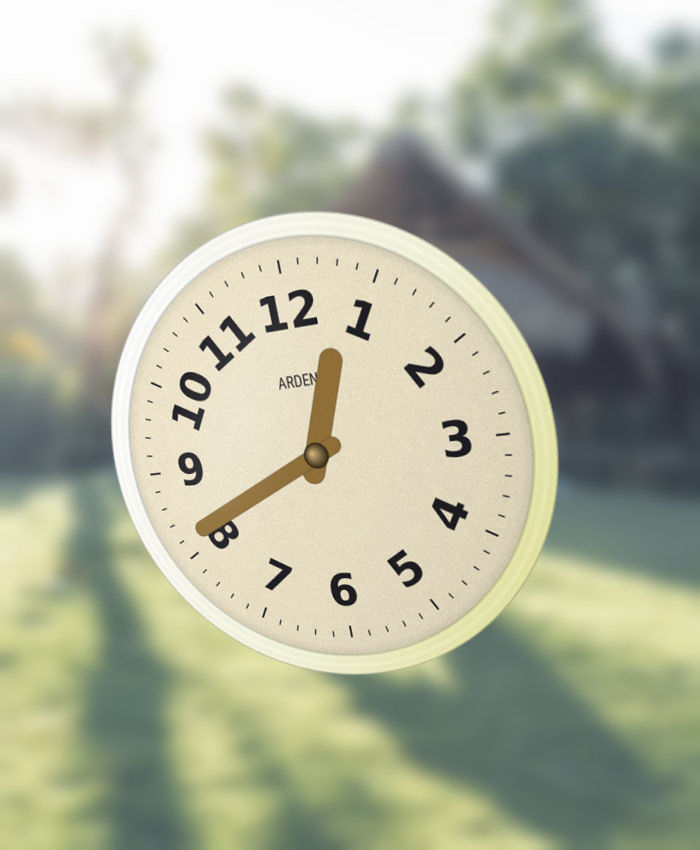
12:41
